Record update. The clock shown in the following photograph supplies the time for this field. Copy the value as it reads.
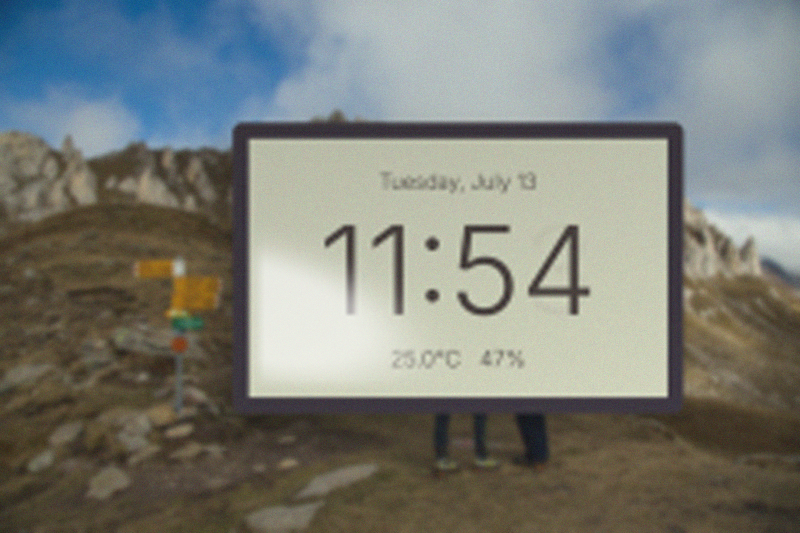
11:54
